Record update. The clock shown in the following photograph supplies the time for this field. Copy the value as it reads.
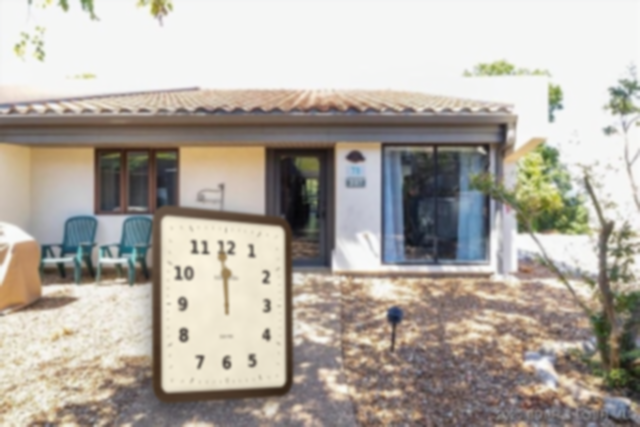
11:59
